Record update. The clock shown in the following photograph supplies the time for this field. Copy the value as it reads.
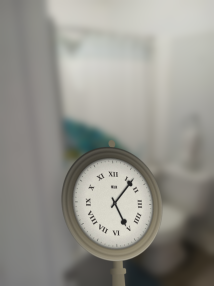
5:07
